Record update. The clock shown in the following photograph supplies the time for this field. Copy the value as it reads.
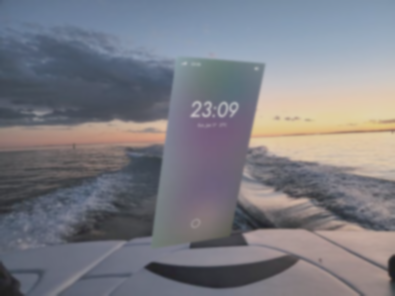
23:09
